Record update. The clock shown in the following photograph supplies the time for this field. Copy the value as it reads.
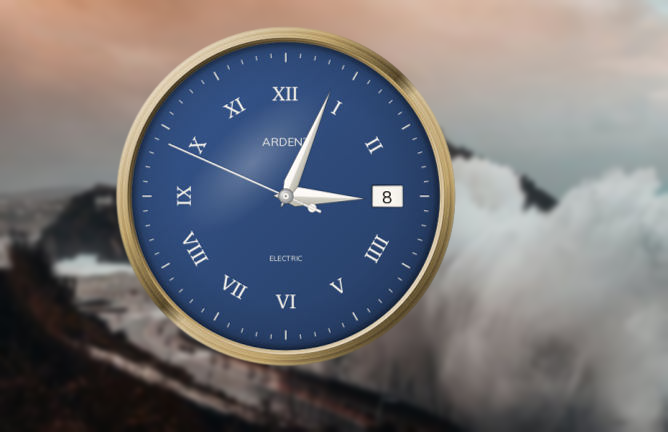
3:03:49
